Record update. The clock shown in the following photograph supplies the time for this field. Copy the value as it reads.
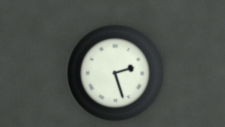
2:27
